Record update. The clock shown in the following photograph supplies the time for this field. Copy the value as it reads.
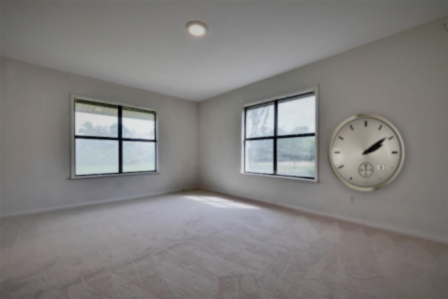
2:09
